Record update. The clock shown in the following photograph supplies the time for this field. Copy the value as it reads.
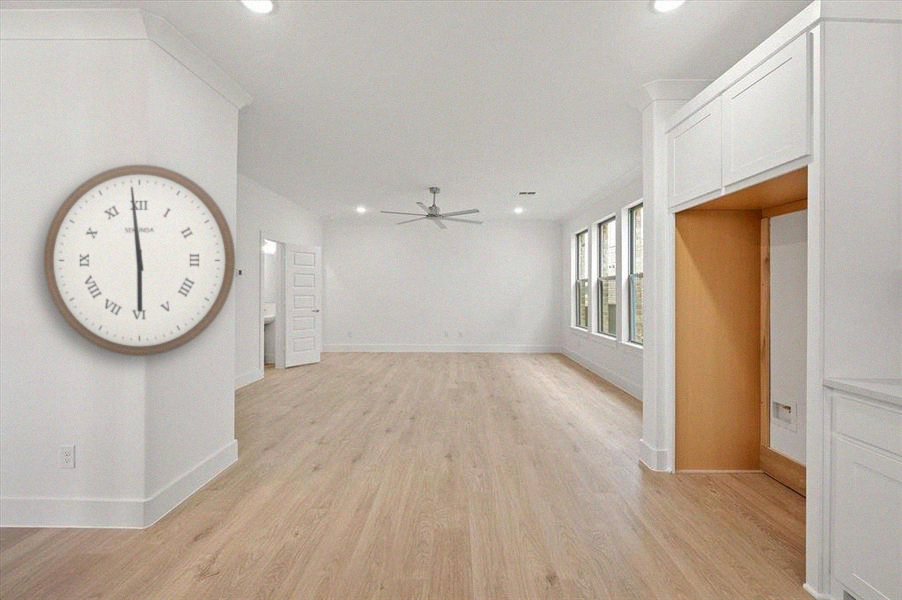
5:59
